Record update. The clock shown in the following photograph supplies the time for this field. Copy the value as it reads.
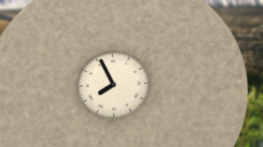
7:56
